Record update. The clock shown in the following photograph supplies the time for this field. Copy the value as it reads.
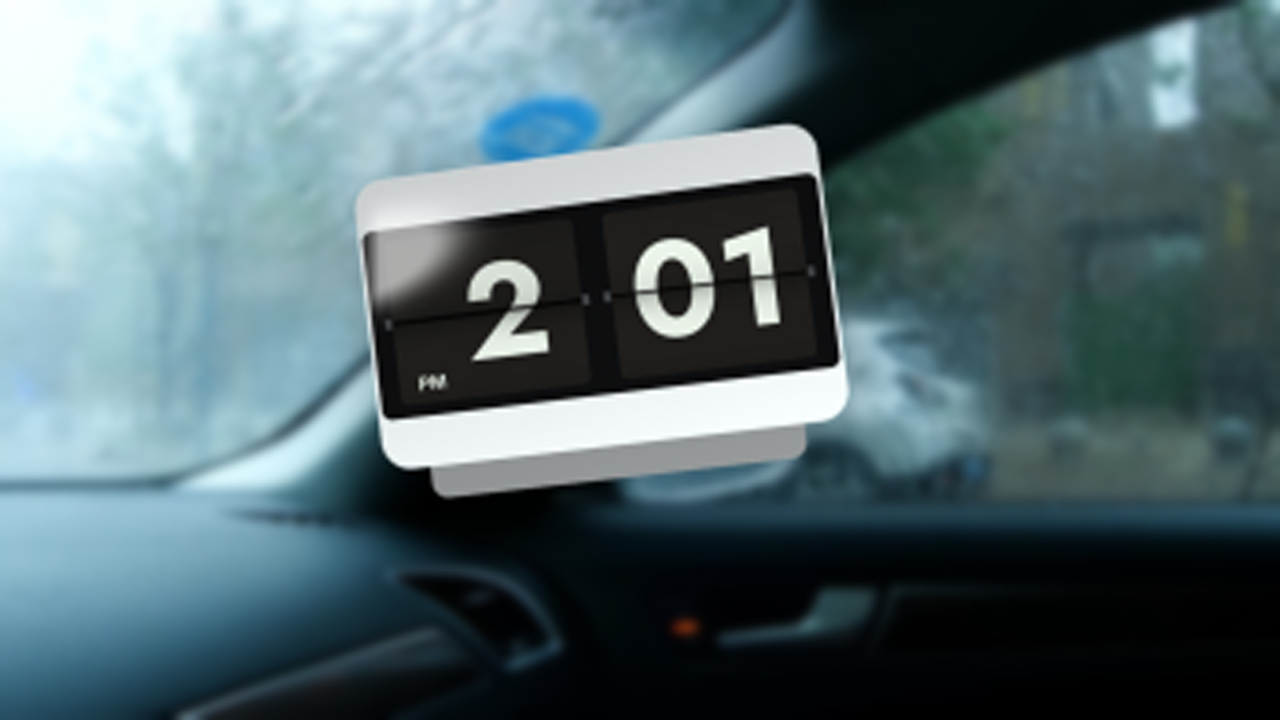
2:01
